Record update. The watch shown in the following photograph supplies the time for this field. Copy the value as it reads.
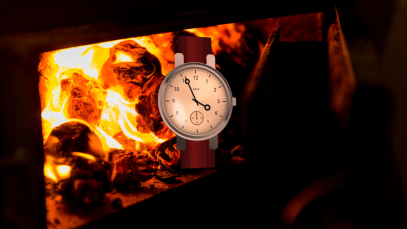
3:56
